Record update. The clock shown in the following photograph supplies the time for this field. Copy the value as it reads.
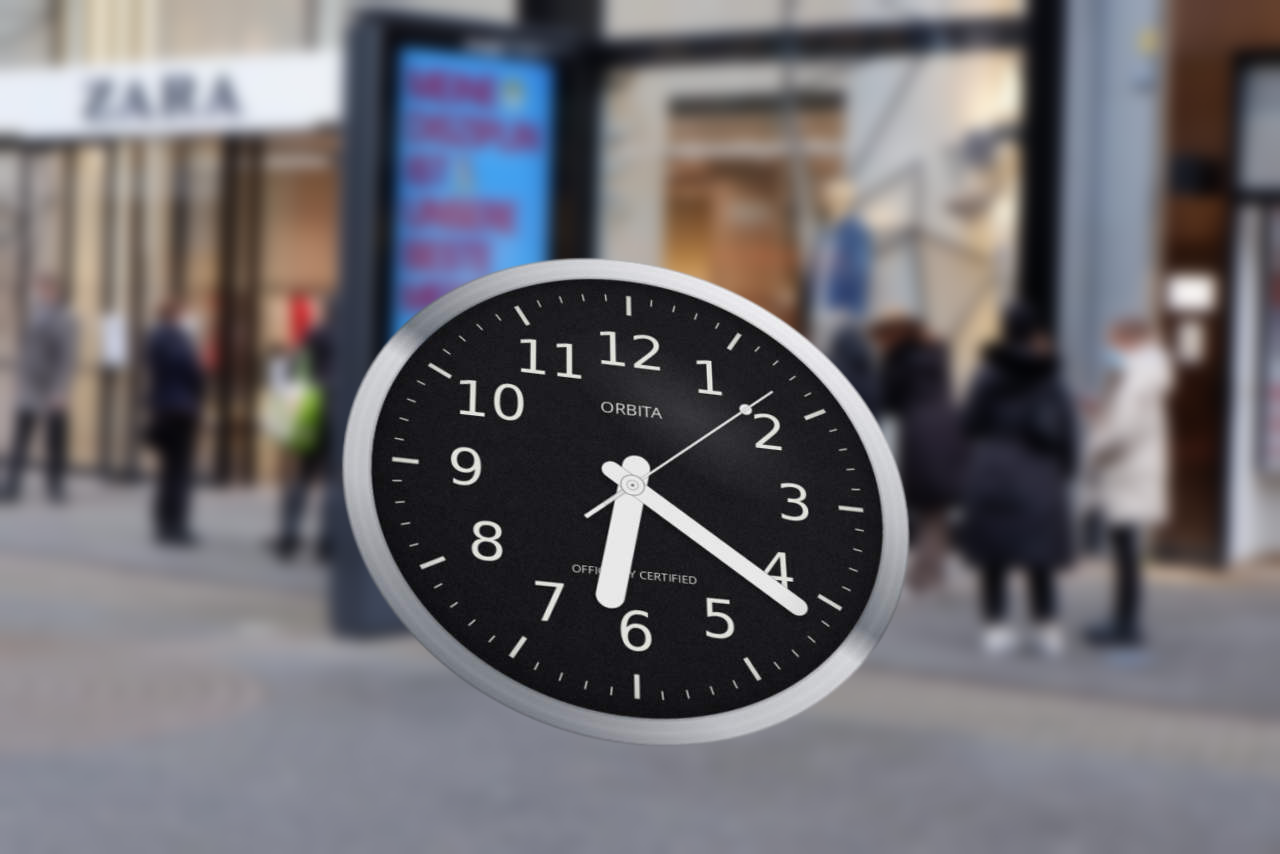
6:21:08
